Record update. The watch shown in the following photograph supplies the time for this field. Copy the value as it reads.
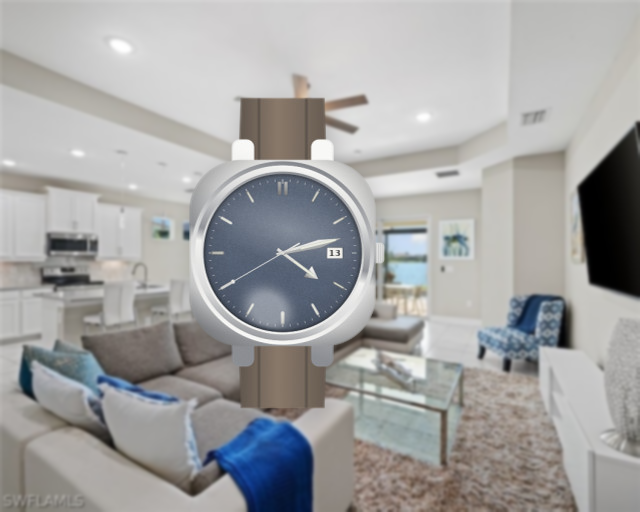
4:12:40
